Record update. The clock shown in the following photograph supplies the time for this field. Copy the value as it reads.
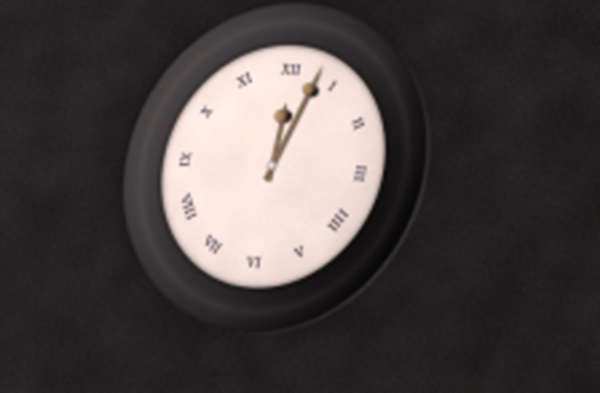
12:03
